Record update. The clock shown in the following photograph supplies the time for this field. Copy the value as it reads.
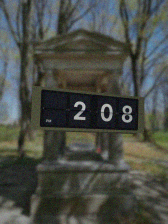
2:08
